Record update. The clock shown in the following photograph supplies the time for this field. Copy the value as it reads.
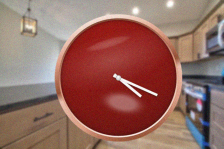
4:19
